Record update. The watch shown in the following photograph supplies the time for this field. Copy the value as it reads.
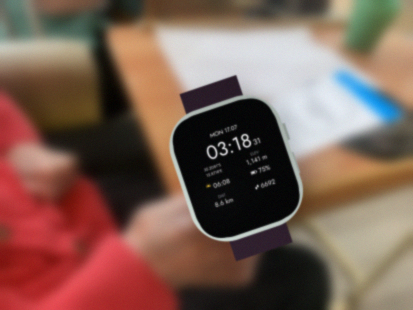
3:18
